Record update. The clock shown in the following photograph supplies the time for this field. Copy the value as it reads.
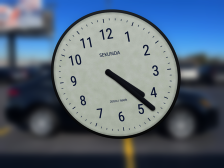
4:23
